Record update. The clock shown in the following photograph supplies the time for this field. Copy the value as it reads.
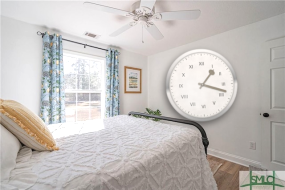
1:18
